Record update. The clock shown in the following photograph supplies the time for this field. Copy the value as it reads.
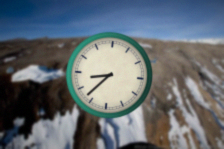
8:37
